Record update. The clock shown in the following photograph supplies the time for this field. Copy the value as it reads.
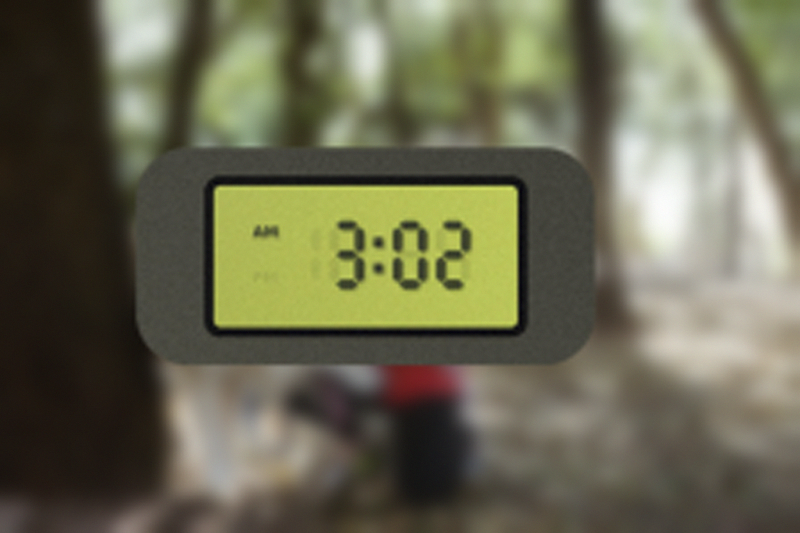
3:02
